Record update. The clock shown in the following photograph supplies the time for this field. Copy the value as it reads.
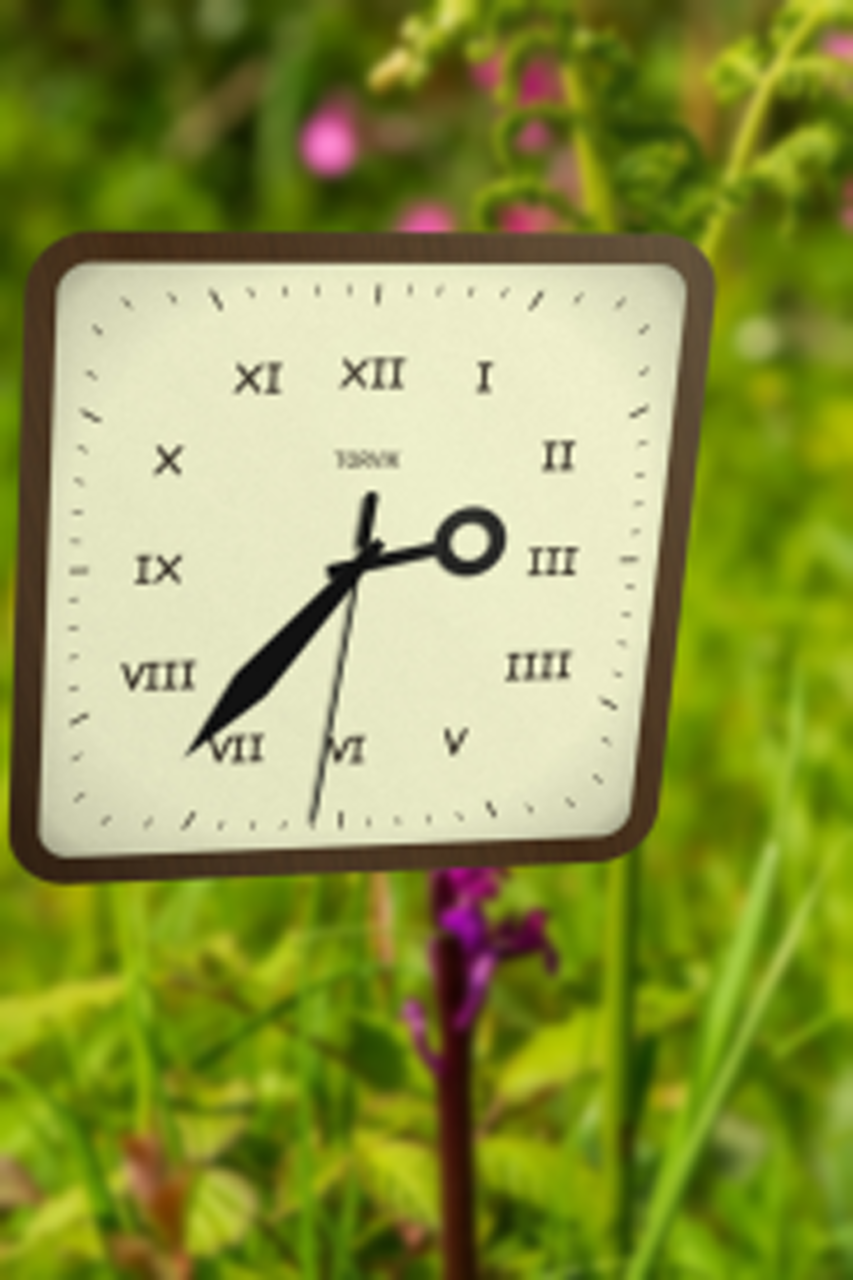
2:36:31
